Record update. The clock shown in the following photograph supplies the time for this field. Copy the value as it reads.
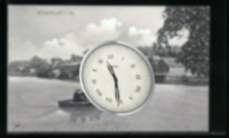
11:31
